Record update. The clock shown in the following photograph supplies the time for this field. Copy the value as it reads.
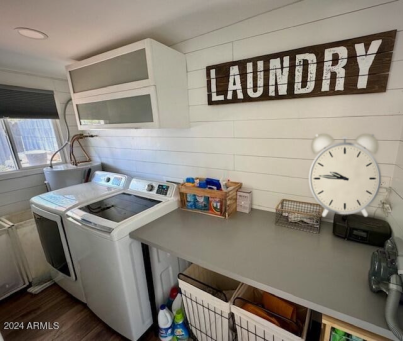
9:46
